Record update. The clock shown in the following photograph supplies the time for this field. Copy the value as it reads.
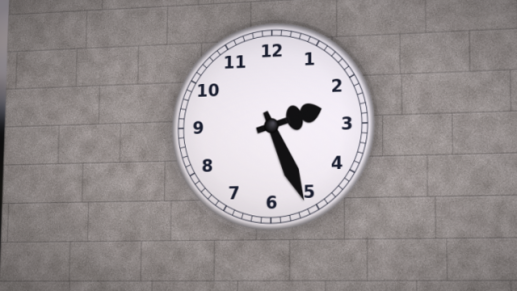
2:26
